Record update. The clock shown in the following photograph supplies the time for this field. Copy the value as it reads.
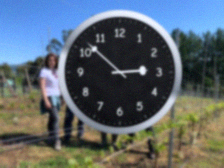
2:52
